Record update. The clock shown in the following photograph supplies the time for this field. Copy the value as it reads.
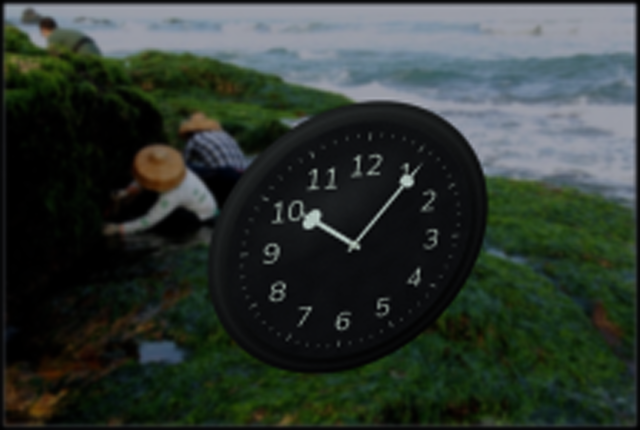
10:06
